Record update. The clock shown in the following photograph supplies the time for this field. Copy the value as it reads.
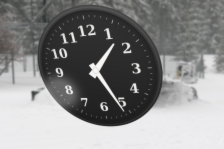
1:26
